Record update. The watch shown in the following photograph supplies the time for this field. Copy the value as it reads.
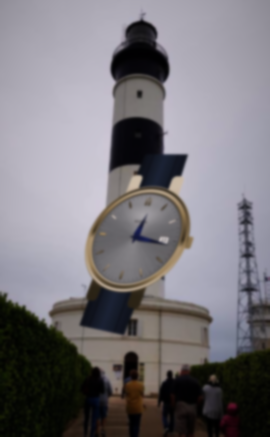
12:16
